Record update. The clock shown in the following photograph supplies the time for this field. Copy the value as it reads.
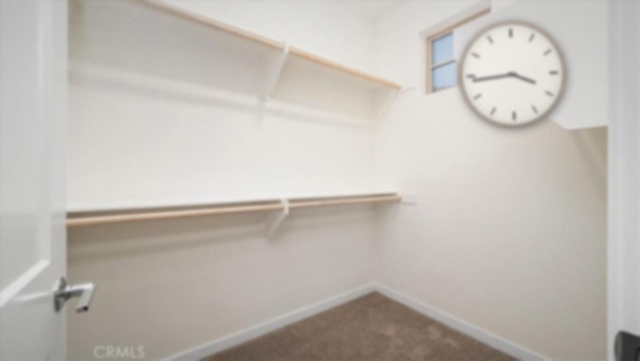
3:44
